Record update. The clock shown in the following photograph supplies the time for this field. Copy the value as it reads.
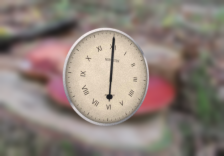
6:00
